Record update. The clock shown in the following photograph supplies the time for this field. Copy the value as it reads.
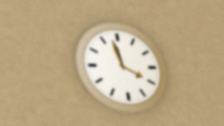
3:58
